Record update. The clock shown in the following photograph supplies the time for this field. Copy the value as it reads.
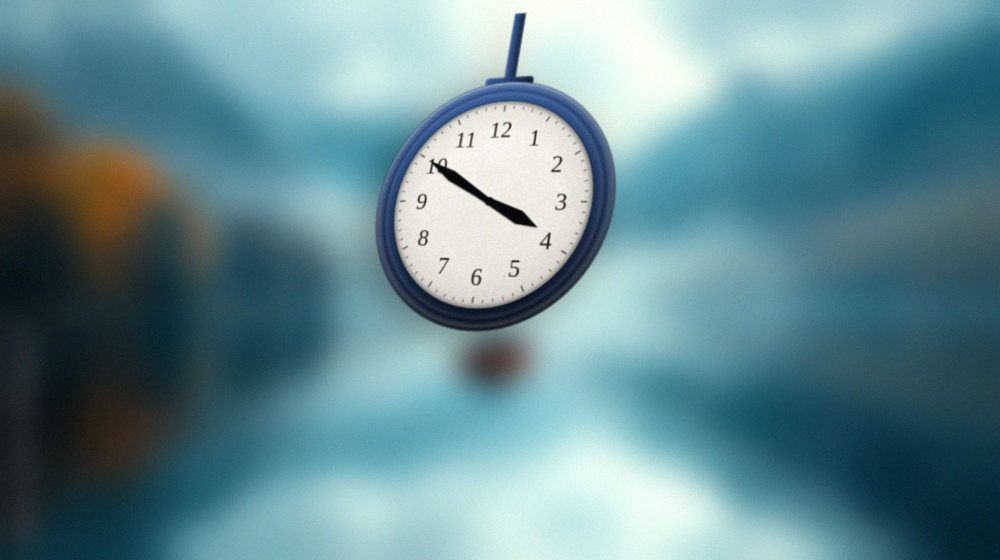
3:50
